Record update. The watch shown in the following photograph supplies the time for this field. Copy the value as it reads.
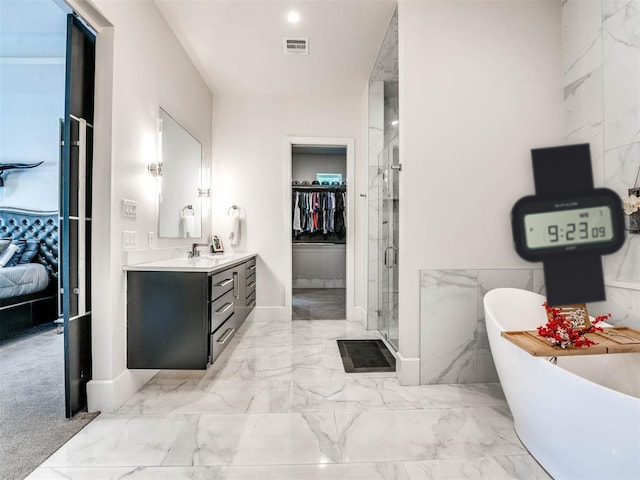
9:23
